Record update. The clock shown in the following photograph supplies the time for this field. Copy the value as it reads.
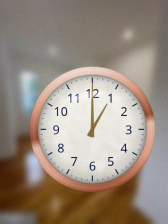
1:00
